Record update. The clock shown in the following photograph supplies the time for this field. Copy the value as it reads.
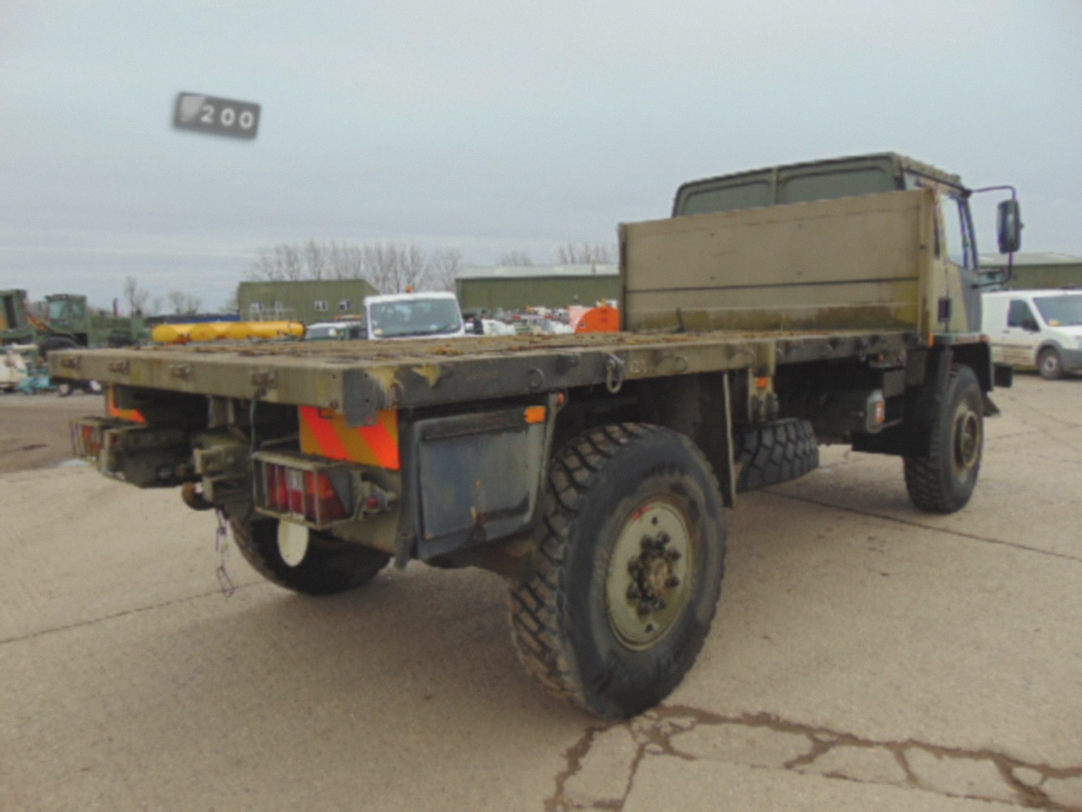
2:00
